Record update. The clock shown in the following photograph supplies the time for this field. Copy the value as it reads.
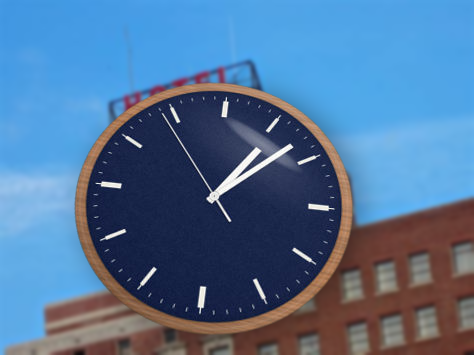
1:07:54
